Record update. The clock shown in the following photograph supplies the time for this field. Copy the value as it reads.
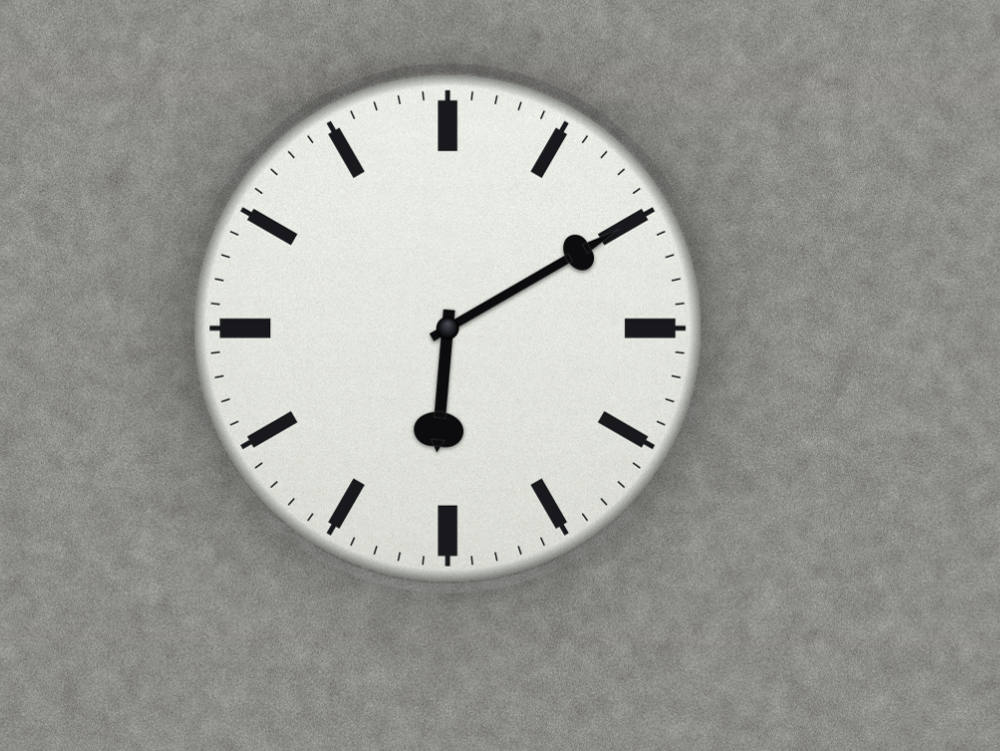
6:10
